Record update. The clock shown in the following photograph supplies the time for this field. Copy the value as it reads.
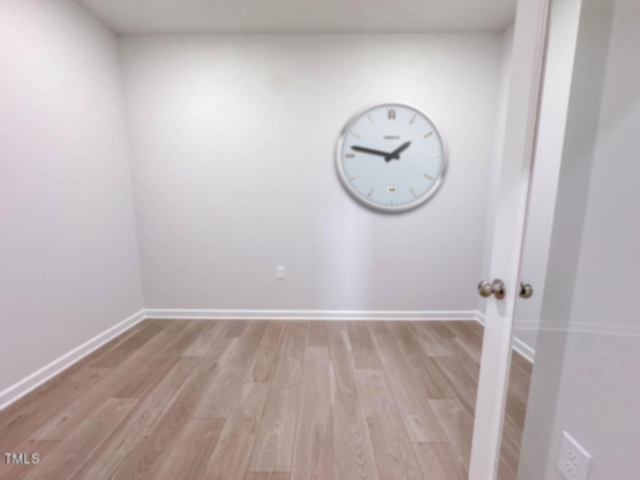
1:47
